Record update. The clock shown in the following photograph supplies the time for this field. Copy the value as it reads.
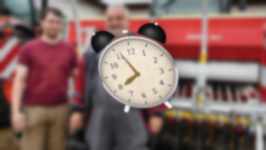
7:56
